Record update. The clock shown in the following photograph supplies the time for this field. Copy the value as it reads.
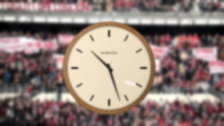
10:27
